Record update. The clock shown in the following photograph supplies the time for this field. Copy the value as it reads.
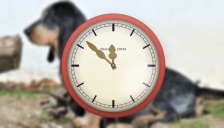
11:52
